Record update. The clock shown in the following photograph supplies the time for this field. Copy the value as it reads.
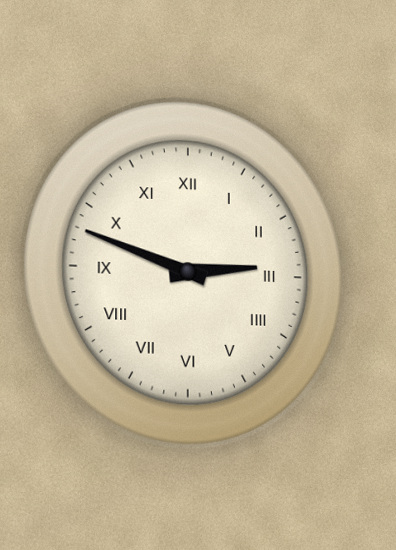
2:48
